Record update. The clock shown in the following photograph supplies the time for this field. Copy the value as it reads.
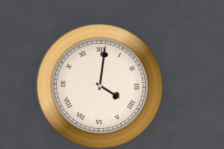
4:01
